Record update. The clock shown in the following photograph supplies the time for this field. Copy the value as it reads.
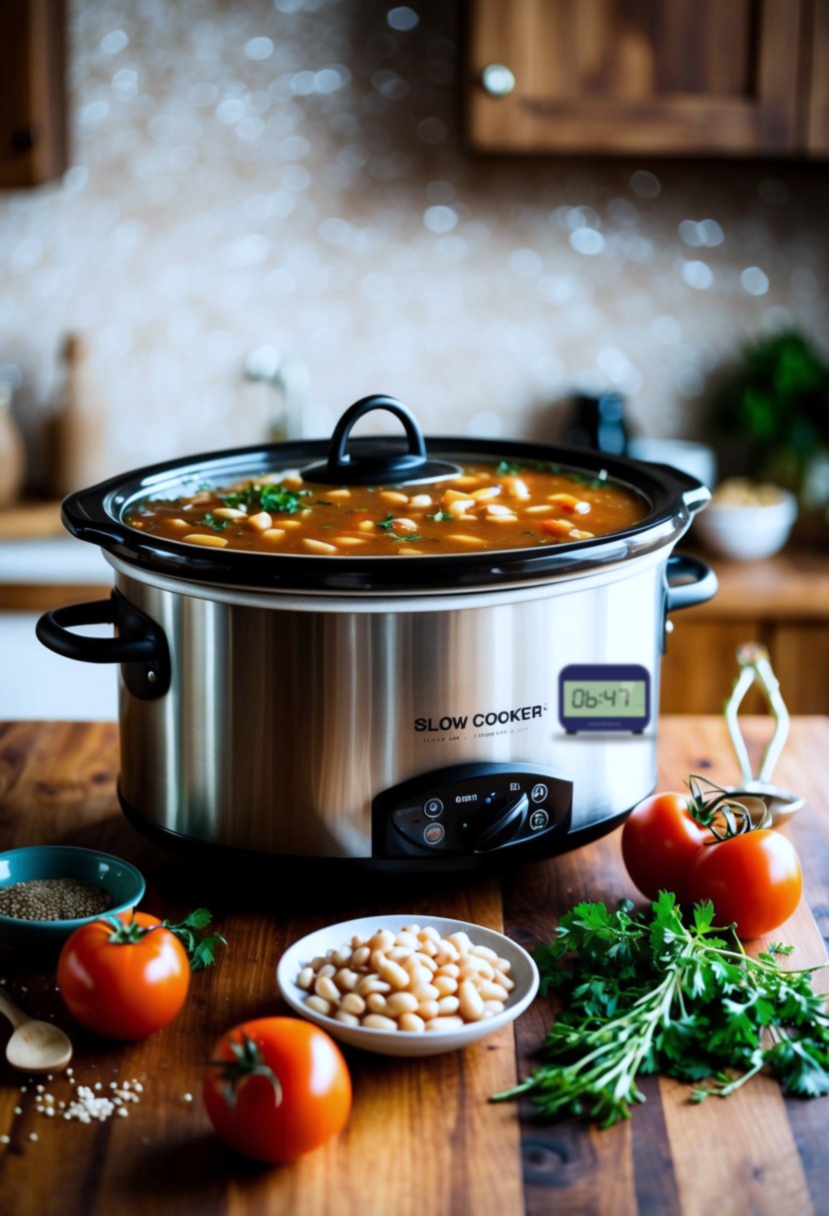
6:47
